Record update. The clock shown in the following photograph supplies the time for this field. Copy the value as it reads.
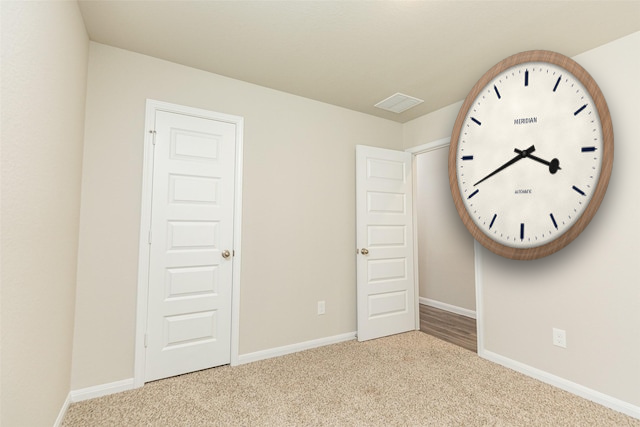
3:41
